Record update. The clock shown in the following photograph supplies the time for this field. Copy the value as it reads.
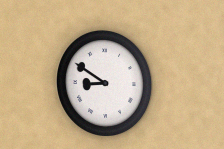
8:50
